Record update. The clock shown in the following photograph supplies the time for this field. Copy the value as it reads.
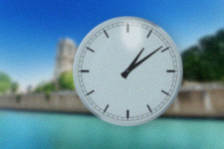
1:09
